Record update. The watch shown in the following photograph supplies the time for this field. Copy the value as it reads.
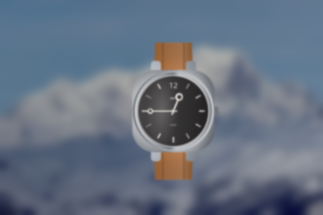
12:45
